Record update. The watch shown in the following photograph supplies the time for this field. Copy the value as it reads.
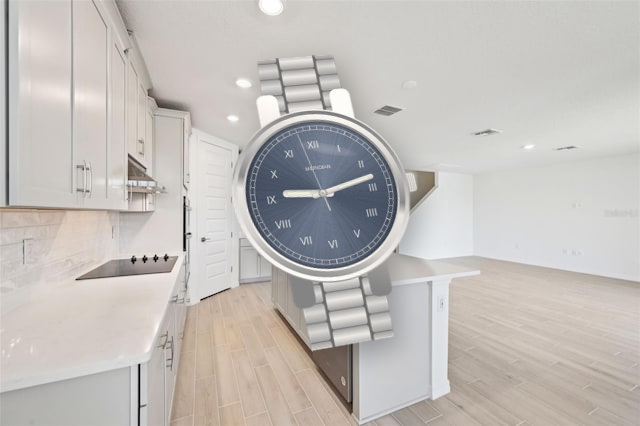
9:12:58
